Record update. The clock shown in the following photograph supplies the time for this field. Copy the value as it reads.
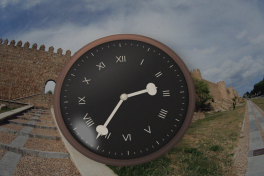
2:36
